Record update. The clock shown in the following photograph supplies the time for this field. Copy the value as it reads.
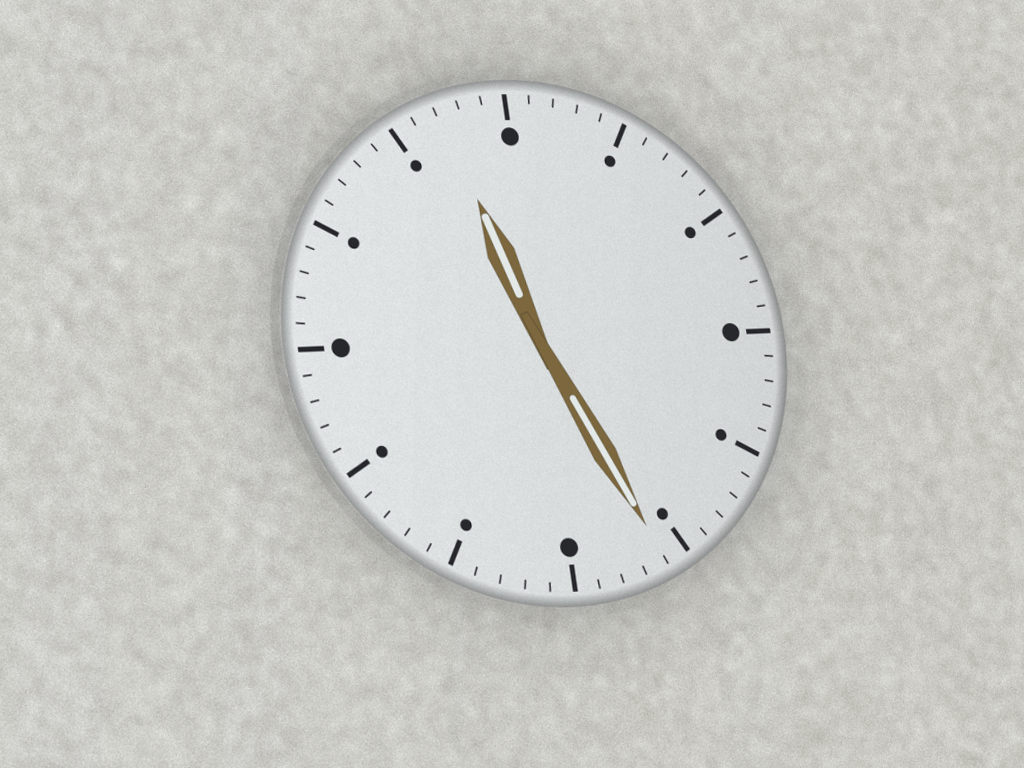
11:26
